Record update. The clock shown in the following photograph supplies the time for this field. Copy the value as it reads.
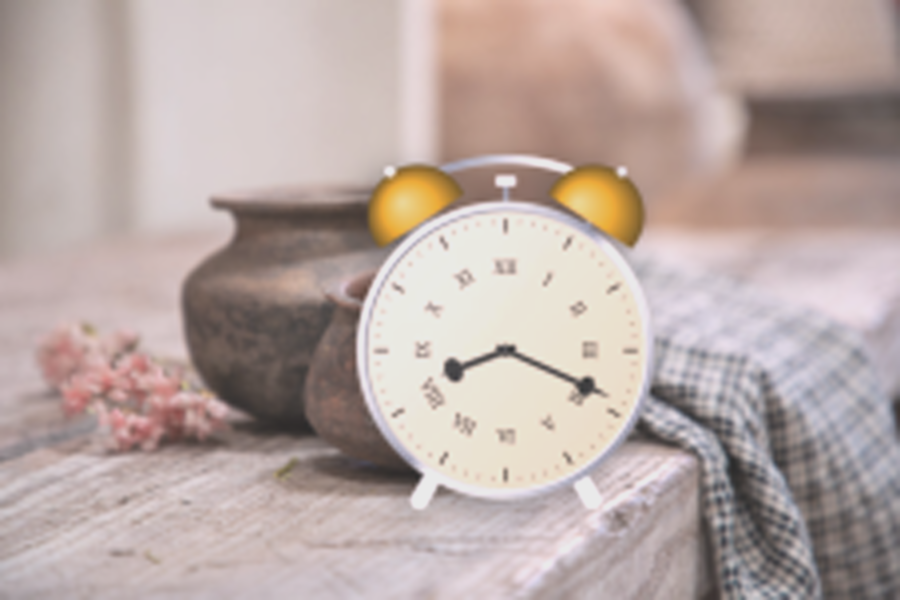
8:19
